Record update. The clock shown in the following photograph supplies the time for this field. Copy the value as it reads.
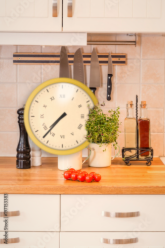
7:37
